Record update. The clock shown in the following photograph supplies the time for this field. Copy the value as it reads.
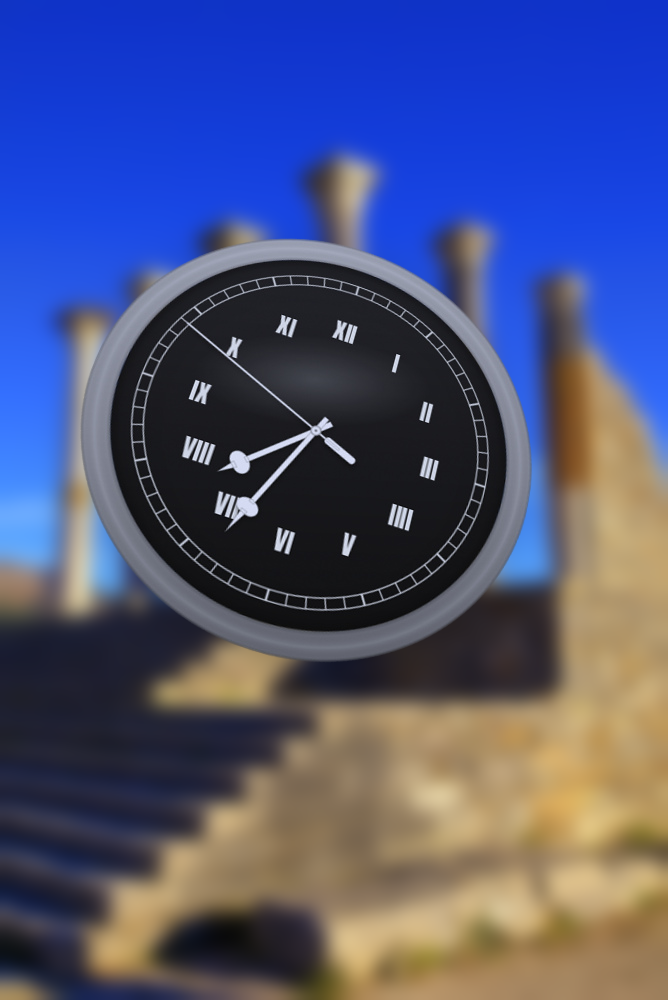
7:33:49
